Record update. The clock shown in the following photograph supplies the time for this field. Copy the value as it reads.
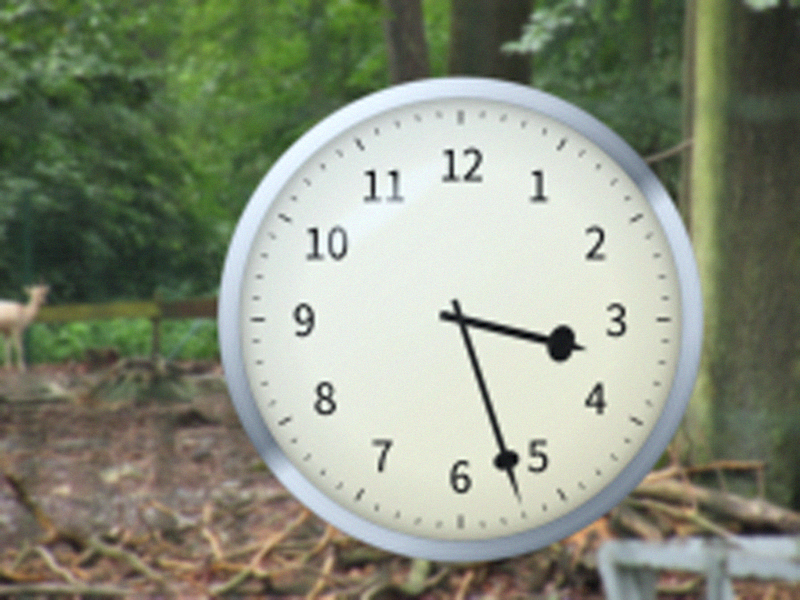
3:27
